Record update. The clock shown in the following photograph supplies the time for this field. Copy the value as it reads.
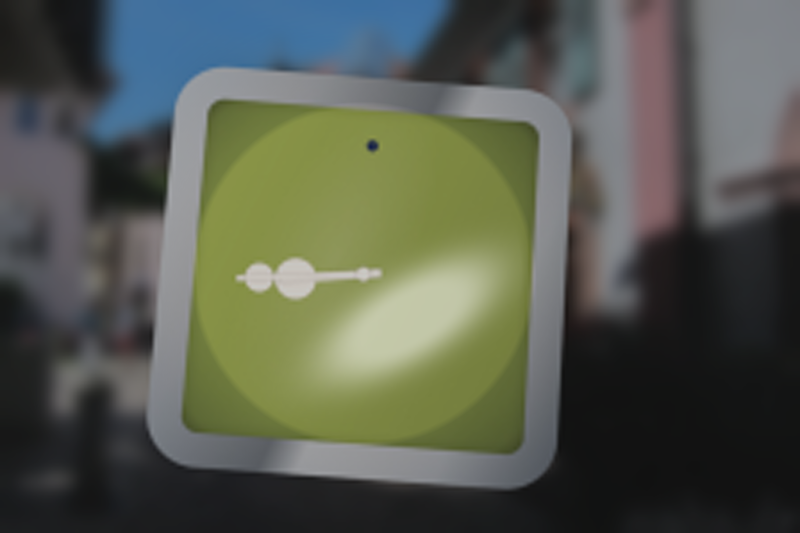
8:44
